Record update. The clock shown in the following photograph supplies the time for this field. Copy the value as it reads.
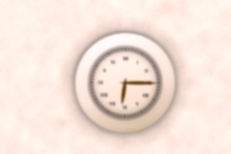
6:15
